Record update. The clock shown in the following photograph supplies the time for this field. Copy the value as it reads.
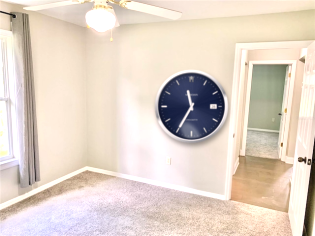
11:35
